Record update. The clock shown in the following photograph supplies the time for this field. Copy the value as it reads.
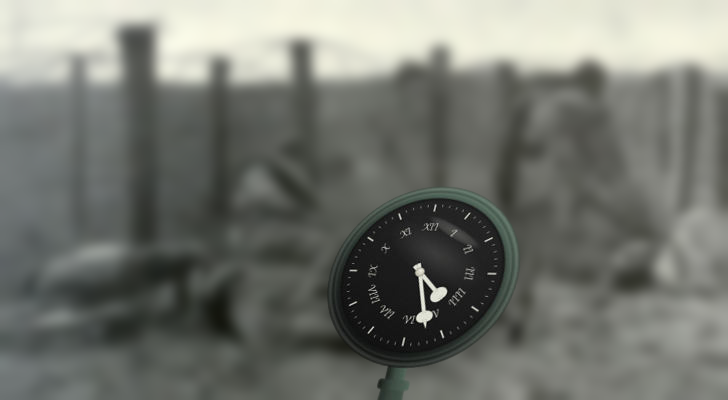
4:27
